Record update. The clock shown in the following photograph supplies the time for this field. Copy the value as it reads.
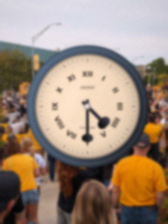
4:30
